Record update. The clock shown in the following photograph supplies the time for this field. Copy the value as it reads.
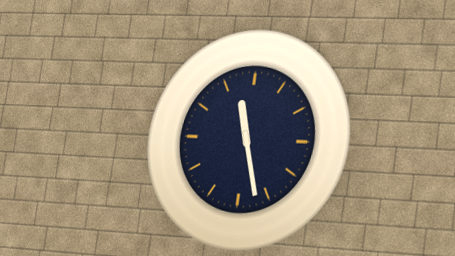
11:27
